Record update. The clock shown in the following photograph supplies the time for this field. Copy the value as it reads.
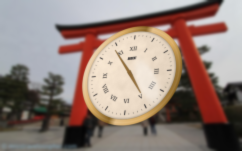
4:54
